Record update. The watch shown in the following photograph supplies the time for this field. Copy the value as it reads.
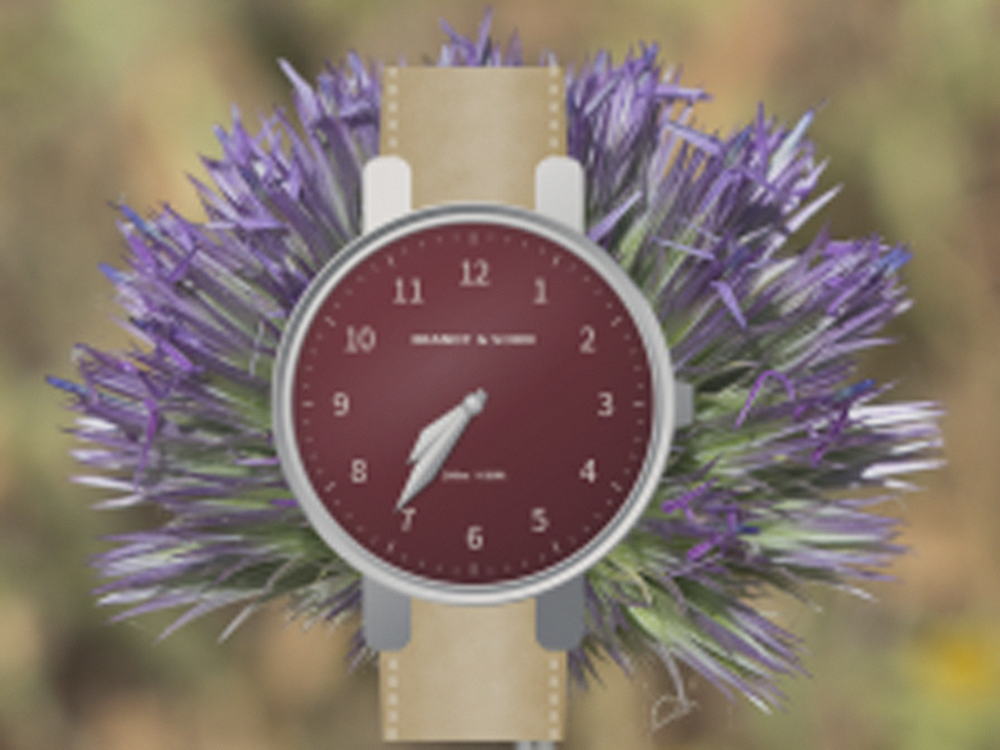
7:36
